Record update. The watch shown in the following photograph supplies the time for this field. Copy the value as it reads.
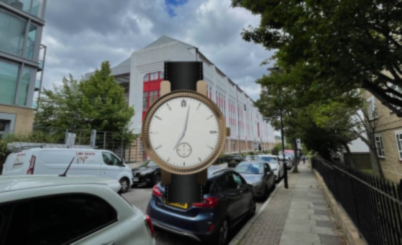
7:02
